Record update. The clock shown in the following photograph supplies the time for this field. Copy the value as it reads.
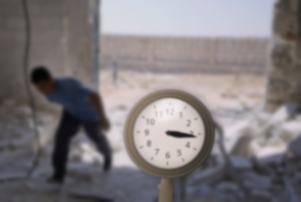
3:16
